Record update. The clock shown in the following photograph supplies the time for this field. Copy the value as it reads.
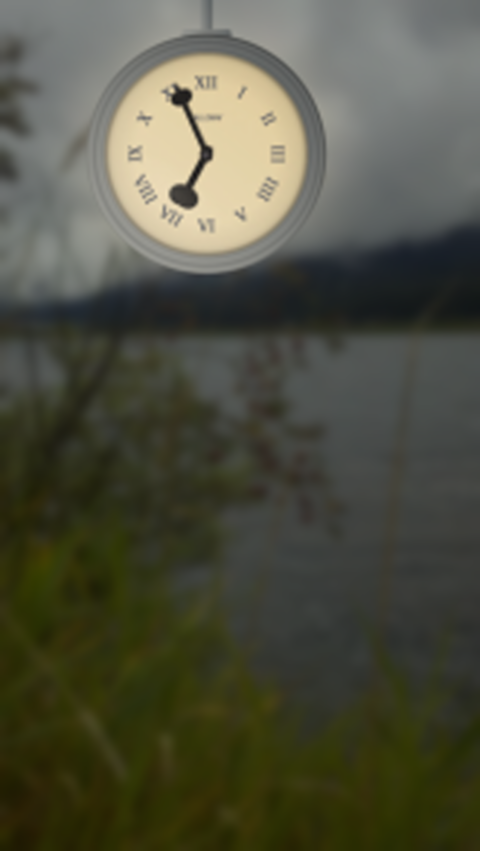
6:56
